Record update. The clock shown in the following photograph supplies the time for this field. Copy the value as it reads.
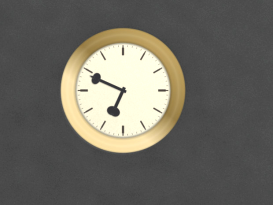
6:49
